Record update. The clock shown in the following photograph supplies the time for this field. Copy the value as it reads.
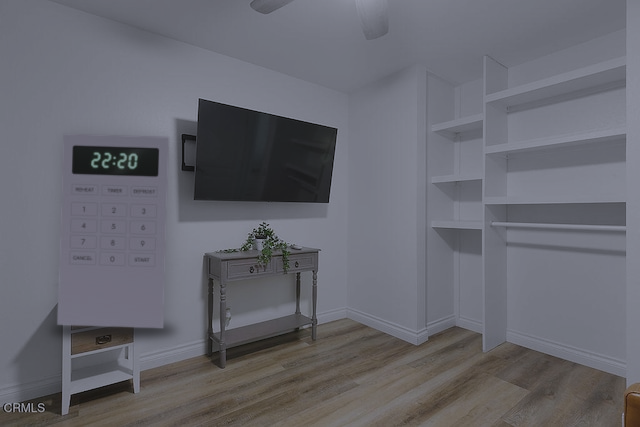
22:20
